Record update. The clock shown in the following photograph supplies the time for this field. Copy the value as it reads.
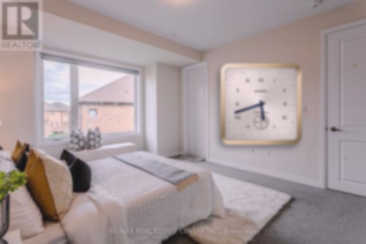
5:42
